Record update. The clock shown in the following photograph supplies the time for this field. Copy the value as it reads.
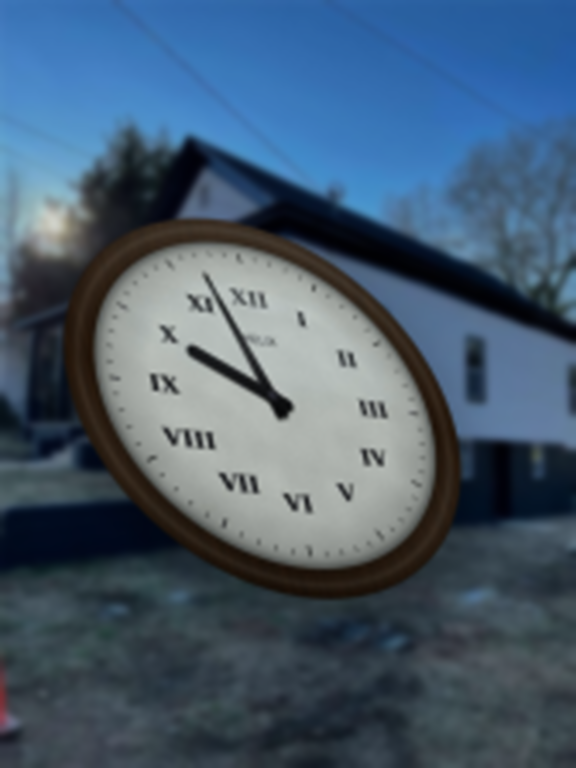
9:57
